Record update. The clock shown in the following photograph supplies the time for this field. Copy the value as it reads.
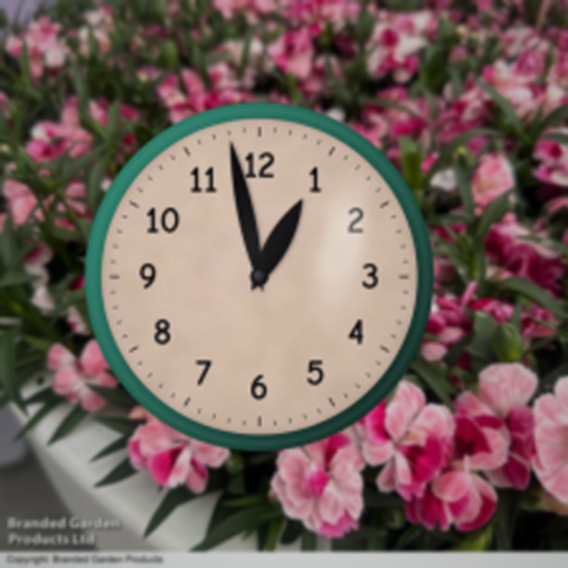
12:58
